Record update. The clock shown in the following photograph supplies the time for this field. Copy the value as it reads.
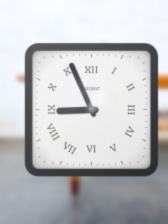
8:56
